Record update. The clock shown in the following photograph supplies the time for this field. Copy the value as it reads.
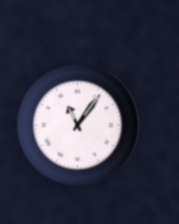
11:06
